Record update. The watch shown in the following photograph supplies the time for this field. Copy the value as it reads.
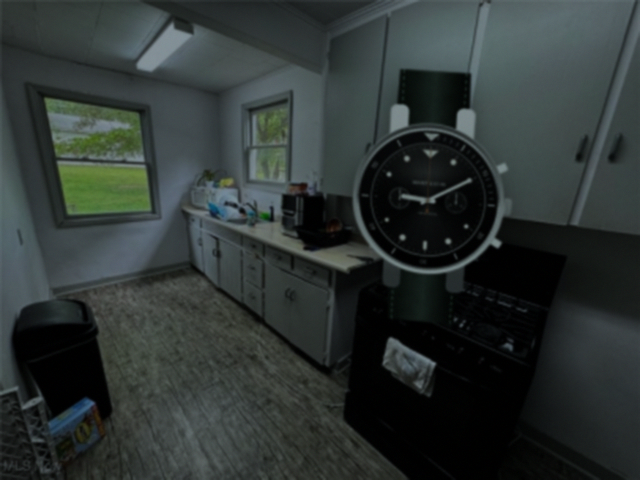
9:10
